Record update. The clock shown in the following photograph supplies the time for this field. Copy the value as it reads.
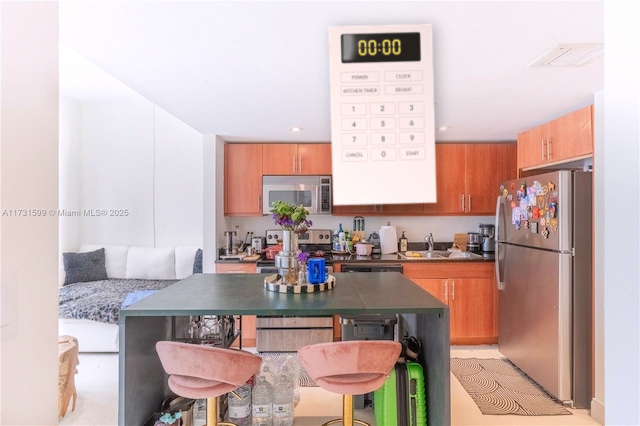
0:00
